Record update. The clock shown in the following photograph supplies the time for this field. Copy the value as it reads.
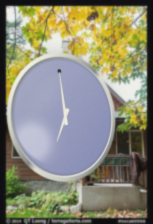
7:00
